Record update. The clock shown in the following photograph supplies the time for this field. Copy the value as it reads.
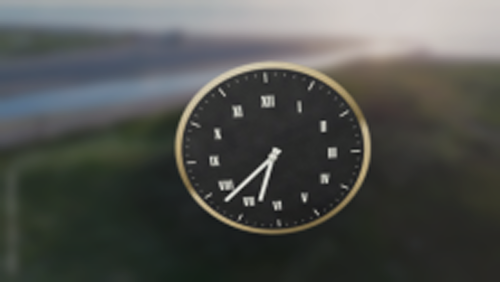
6:38
